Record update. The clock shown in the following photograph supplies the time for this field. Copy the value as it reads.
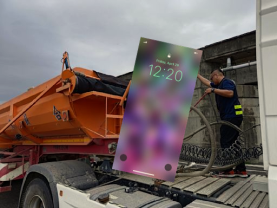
12:20
